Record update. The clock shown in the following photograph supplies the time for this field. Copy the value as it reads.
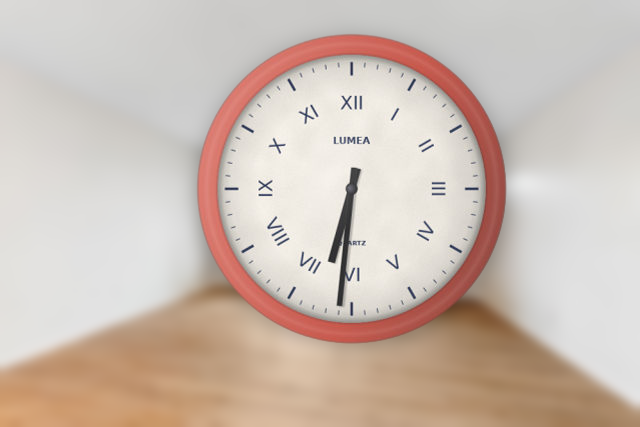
6:31
